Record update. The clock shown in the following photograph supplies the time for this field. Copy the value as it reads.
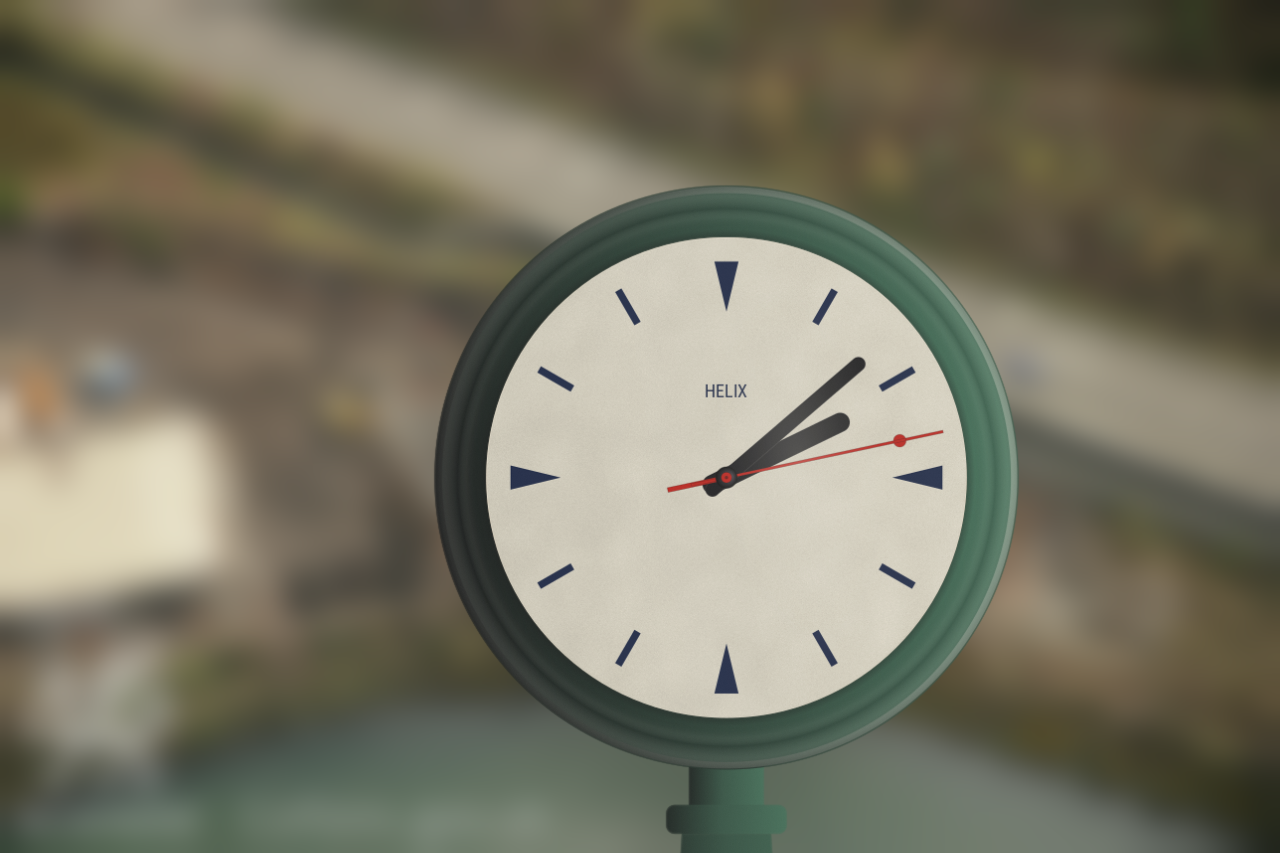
2:08:13
